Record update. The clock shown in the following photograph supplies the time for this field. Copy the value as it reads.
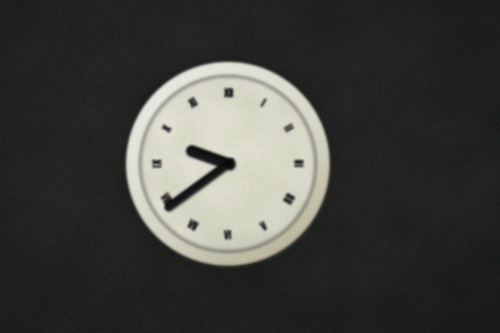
9:39
